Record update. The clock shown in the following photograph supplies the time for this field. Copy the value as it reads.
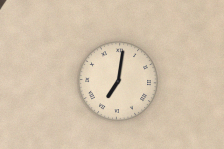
7:01
